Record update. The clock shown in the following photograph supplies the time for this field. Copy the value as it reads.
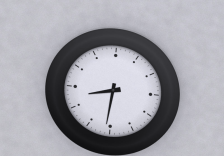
8:31
